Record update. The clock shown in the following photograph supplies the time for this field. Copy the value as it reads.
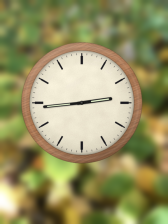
2:44
